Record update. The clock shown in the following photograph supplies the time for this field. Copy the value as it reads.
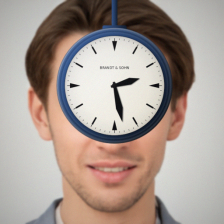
2:28
